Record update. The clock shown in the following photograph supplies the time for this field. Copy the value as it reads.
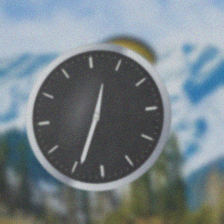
12:34
